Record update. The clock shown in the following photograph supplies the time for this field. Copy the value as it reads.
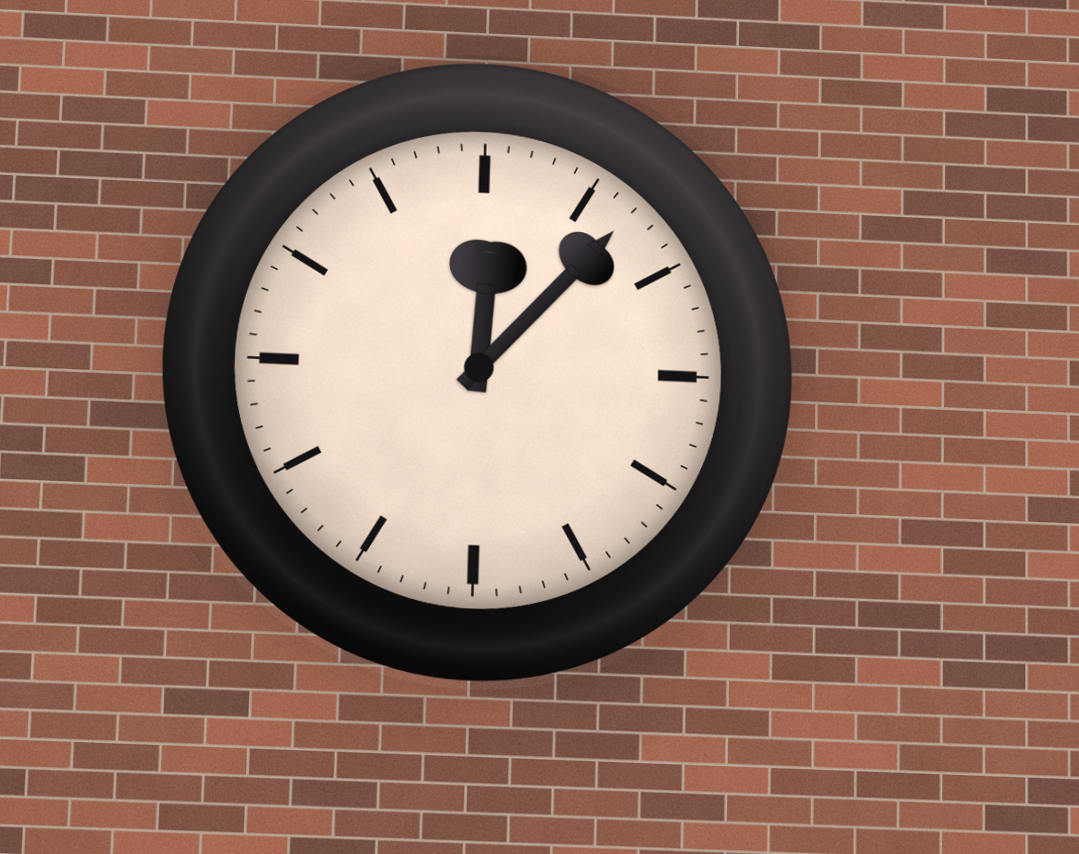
12:07
